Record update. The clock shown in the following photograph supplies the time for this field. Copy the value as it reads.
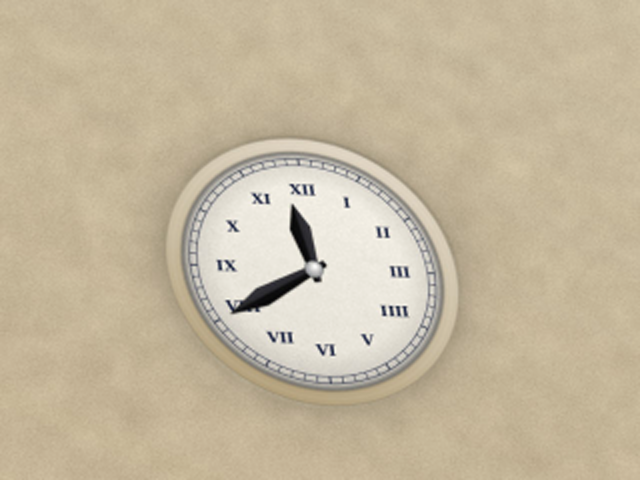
11:40
